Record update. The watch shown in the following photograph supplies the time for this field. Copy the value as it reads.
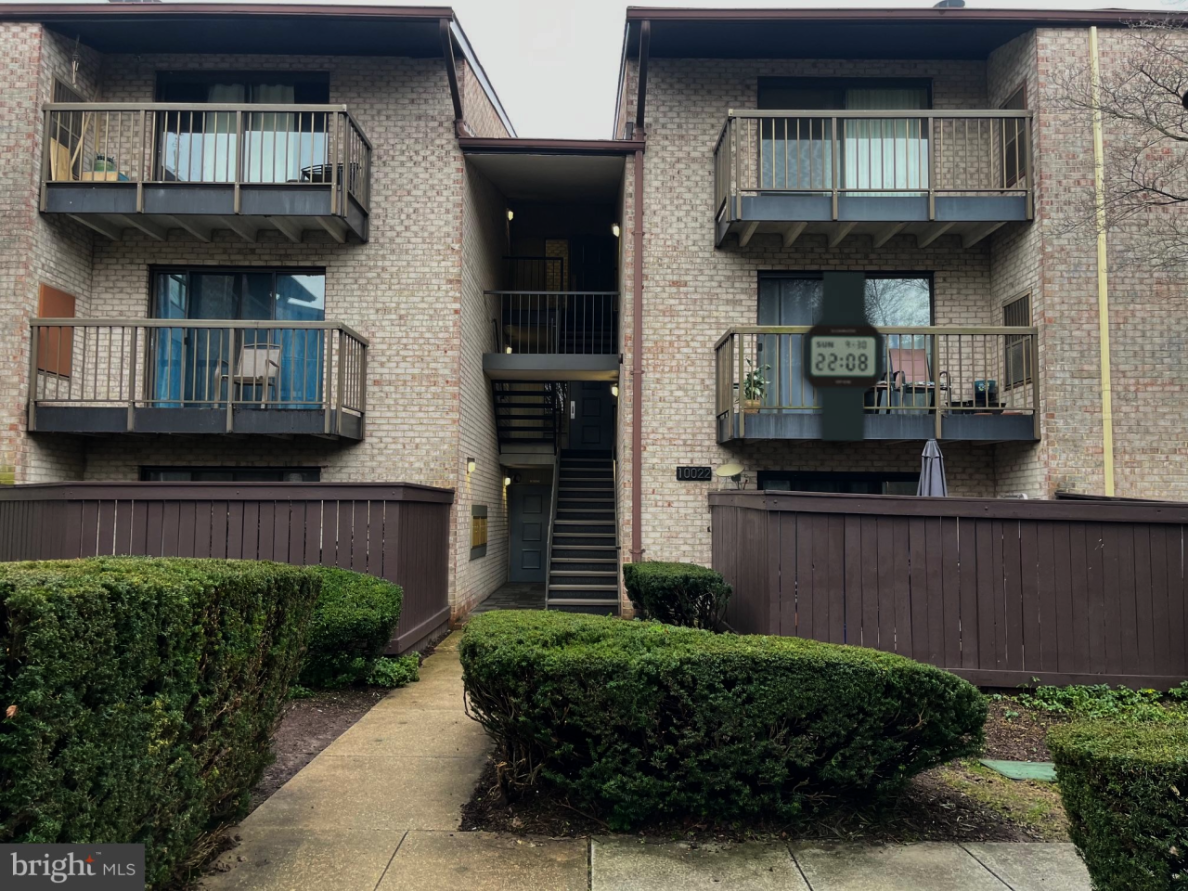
22:08
